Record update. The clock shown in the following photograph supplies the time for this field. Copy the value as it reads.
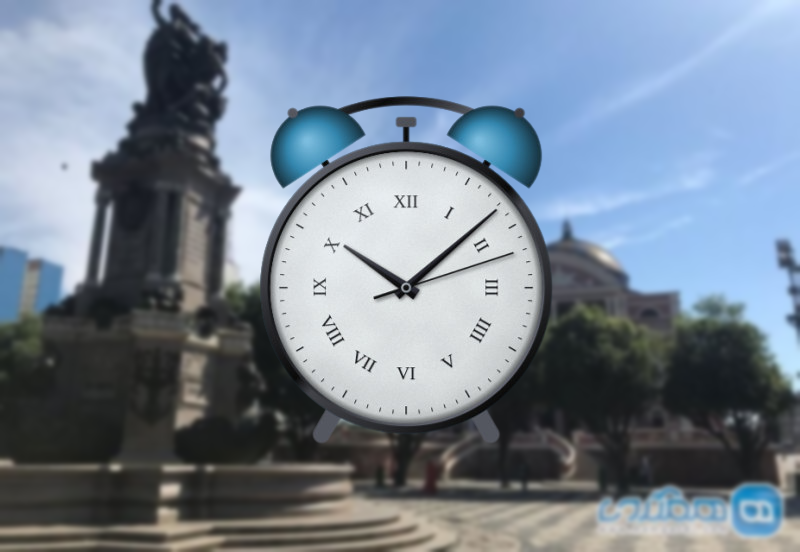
10:08:12
